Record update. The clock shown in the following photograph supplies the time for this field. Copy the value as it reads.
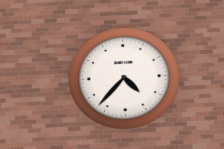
4:37
